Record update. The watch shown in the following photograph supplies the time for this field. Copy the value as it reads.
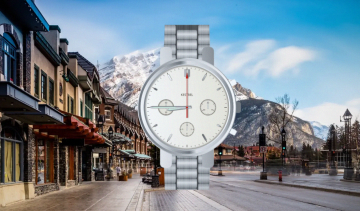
8:45
